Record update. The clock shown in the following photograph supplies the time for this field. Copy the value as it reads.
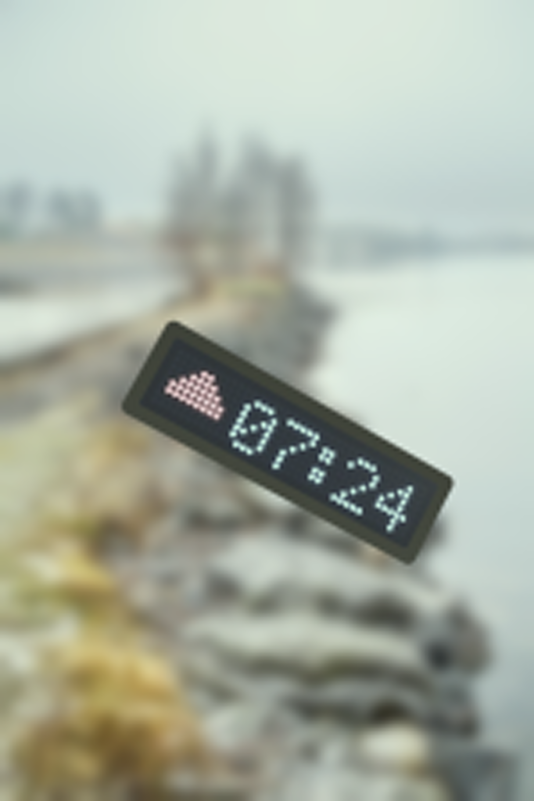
7:24
